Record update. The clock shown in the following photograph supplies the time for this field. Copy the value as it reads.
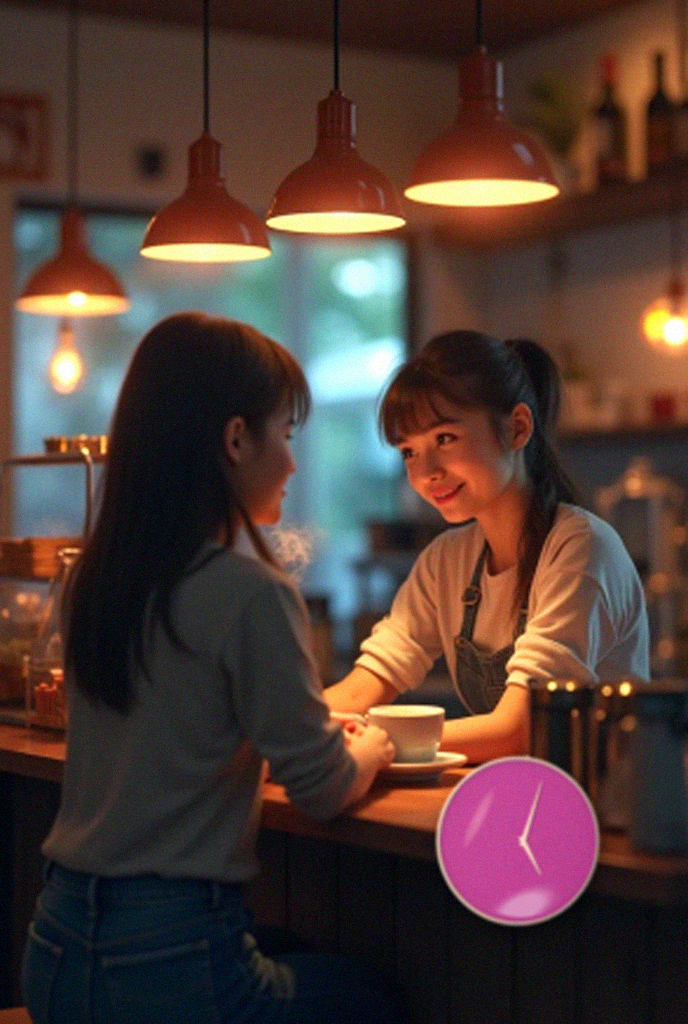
5:03
